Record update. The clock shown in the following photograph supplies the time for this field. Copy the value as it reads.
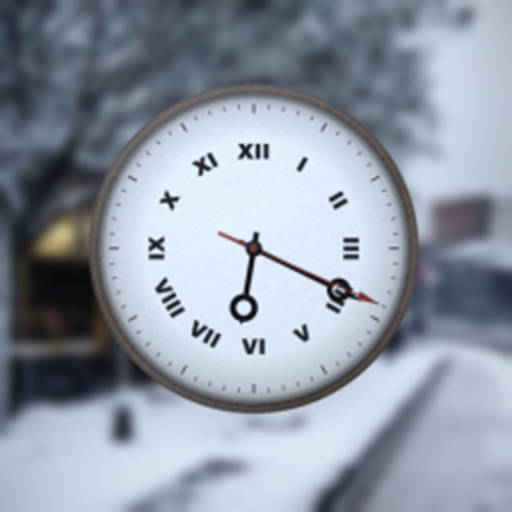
6:19:19
